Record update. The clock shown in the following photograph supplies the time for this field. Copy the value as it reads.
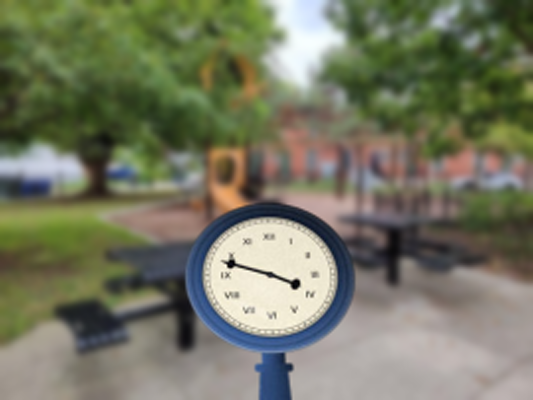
3:48
